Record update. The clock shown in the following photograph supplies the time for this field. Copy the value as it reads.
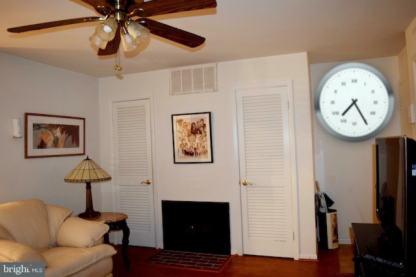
7:25
